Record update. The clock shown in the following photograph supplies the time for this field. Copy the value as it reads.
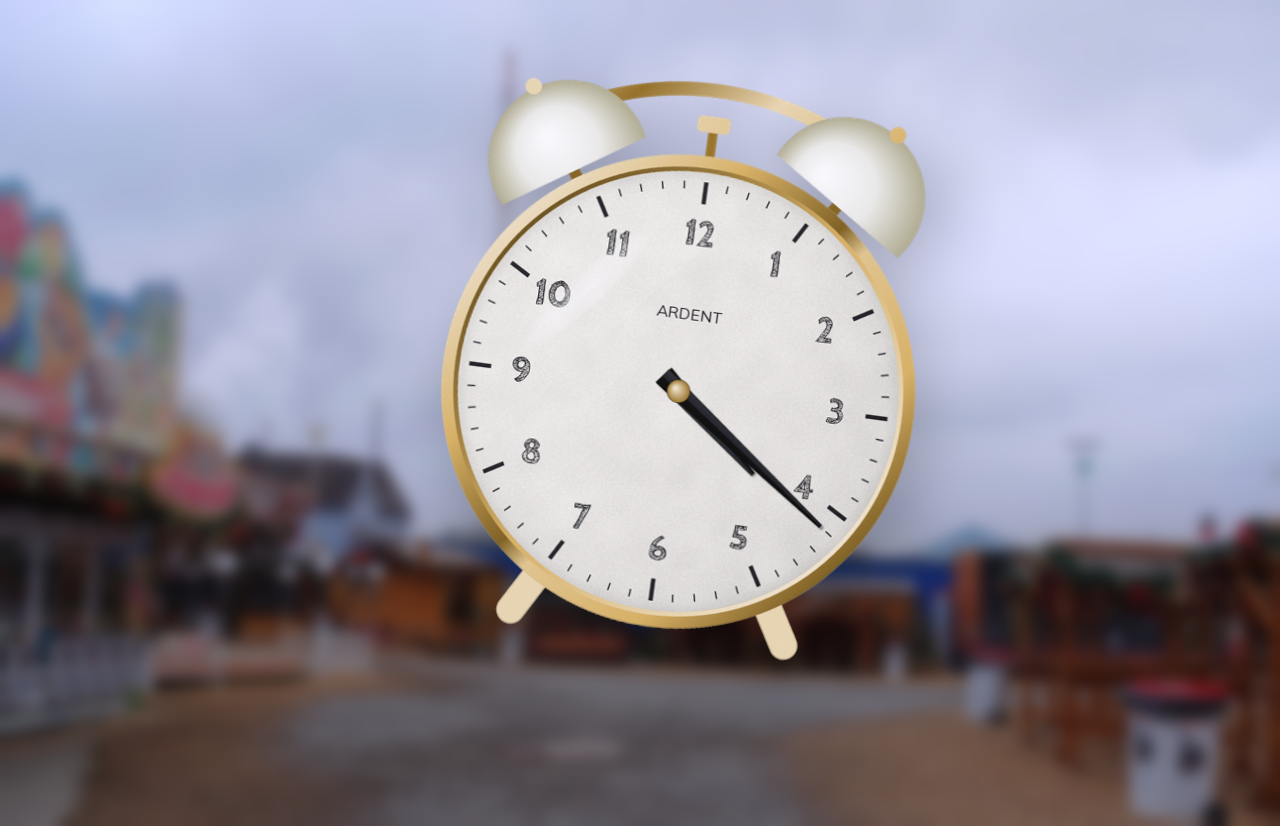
4:21
